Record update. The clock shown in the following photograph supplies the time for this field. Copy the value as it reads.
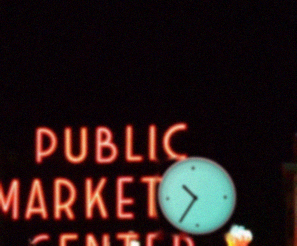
10:36
